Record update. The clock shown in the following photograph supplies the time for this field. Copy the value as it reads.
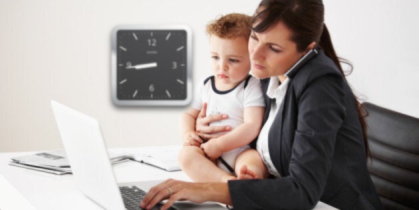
8:44
